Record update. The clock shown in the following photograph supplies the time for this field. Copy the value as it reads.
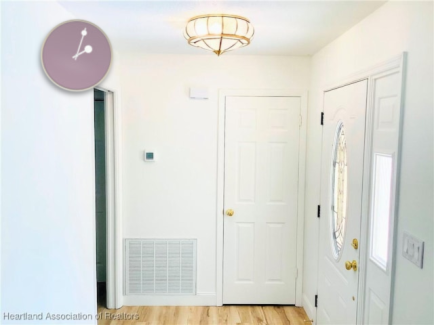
2:03
